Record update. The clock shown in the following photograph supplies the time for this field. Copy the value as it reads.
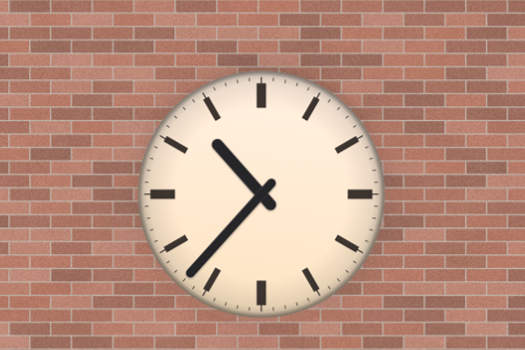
10:37
